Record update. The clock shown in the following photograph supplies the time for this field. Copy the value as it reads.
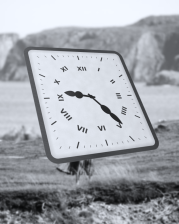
9:24
